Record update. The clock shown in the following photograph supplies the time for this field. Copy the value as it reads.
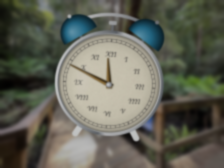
11:49
